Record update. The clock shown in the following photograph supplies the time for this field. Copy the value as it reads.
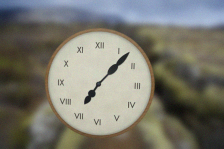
7:07
